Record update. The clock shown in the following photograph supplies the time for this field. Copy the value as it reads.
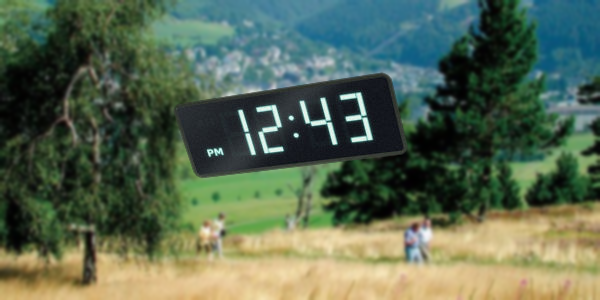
12:43
